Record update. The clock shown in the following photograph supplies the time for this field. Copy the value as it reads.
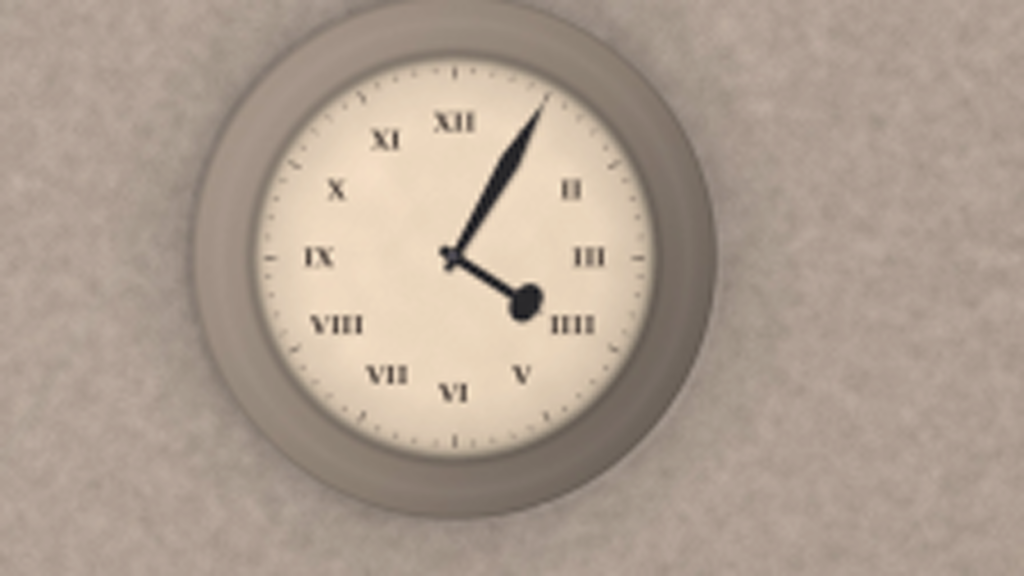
4:05
